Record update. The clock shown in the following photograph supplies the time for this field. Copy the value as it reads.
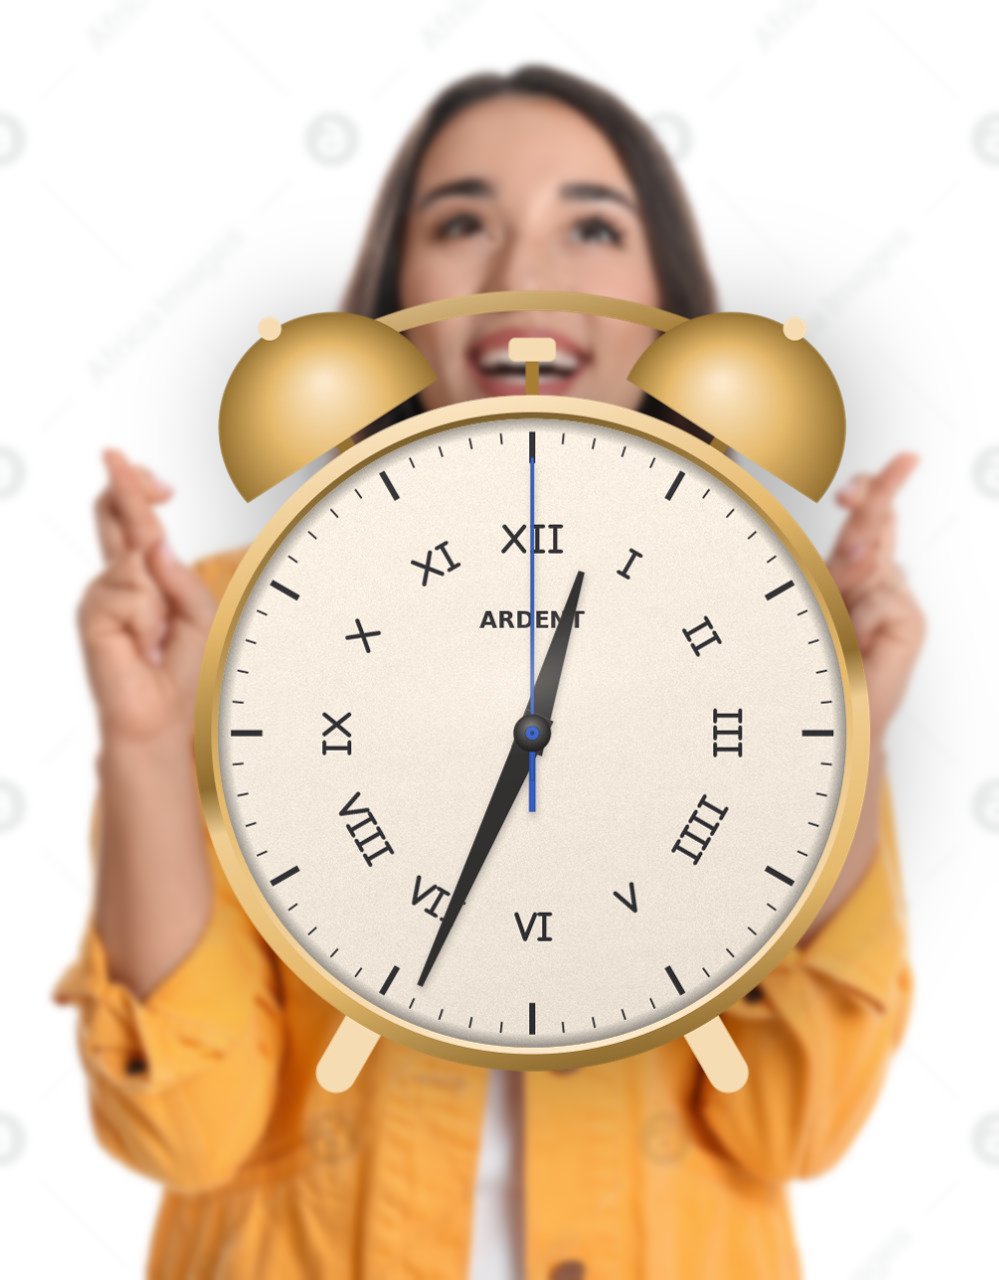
12:34:00
